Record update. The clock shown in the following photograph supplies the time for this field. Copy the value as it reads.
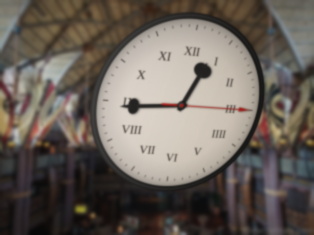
12:44:15
